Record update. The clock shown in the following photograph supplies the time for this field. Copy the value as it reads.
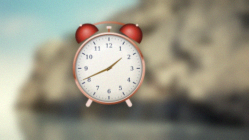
1:41
